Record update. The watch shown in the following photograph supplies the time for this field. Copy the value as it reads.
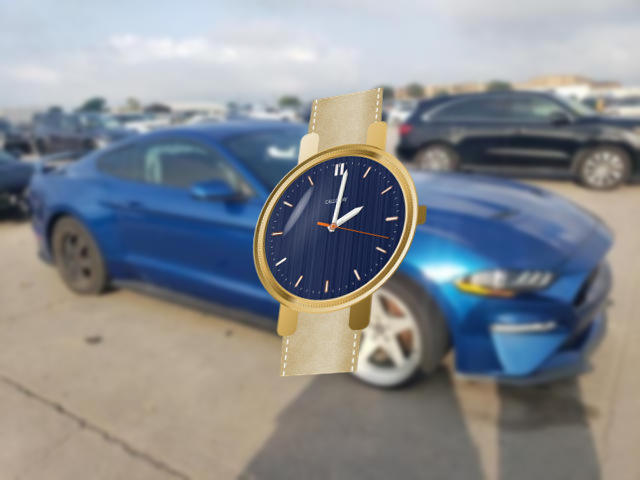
2:01:18
